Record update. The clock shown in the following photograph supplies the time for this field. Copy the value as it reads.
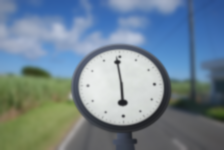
5:59
